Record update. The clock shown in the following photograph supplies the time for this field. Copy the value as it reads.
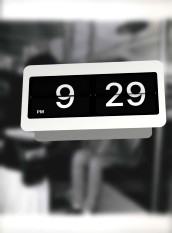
9:29
